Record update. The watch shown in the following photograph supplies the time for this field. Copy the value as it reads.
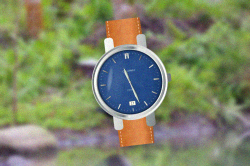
11:27
